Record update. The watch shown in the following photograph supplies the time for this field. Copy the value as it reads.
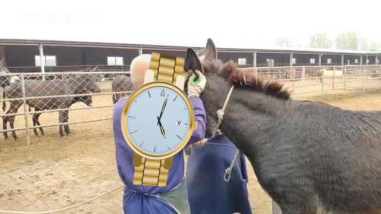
5:02
